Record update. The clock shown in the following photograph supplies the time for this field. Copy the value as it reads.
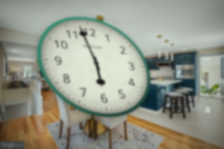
5:58
